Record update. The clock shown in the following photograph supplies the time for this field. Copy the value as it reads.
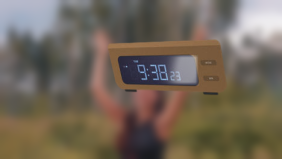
9:38:23
